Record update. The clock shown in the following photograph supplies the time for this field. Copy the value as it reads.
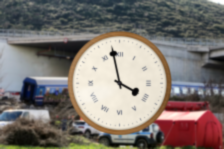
3:58
